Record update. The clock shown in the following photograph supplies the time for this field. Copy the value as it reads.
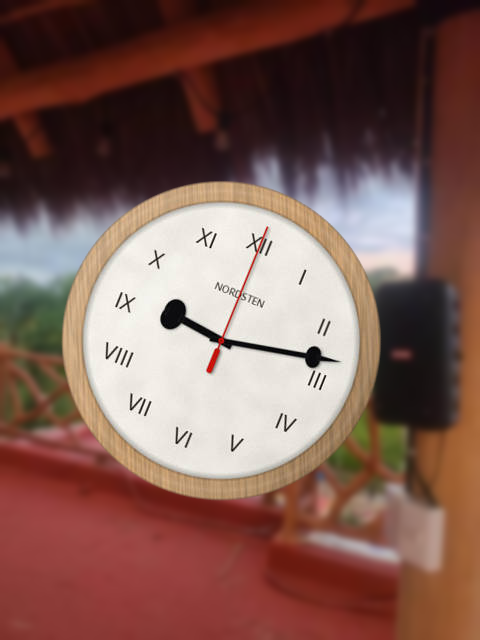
9:13:00
